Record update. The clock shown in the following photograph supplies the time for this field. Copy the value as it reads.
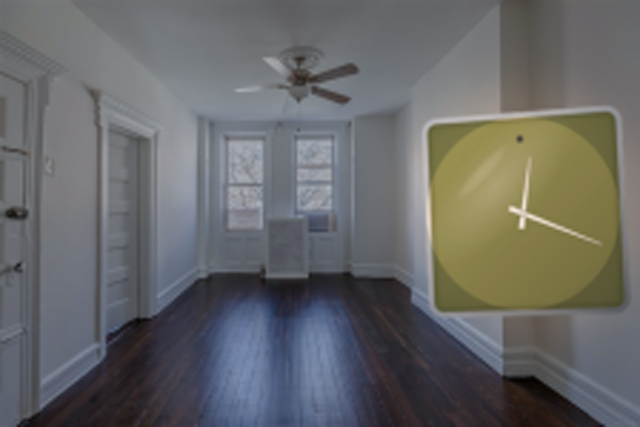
12:19
